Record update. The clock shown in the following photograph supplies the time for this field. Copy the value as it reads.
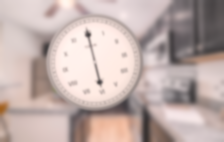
6:00
